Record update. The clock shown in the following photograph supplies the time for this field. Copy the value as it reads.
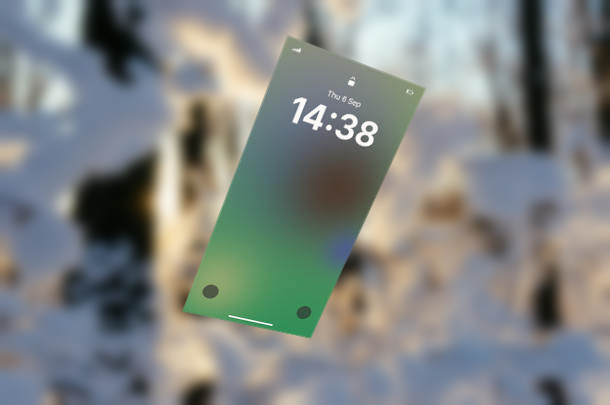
14:38
